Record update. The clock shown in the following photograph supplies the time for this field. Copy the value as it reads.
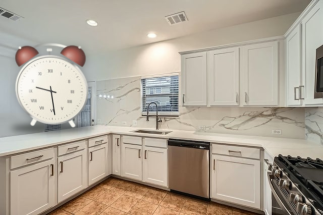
9:29
